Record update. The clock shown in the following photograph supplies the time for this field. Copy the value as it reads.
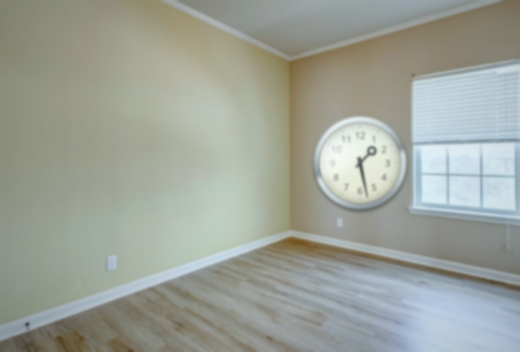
1:28
